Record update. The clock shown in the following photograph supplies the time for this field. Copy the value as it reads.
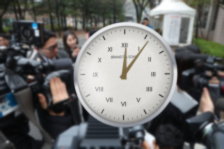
12:06
